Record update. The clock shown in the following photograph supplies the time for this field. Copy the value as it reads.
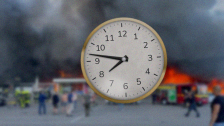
7:47
